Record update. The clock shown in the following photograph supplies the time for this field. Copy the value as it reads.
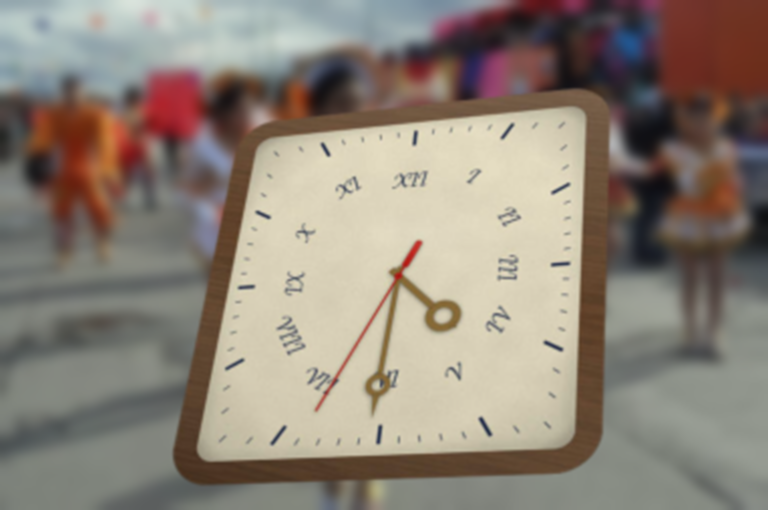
4:30:34
